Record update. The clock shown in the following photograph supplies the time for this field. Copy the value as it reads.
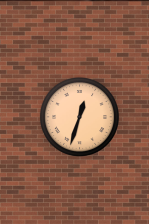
12:33
